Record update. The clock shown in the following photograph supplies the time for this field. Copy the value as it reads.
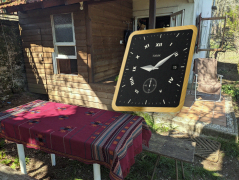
9:09
